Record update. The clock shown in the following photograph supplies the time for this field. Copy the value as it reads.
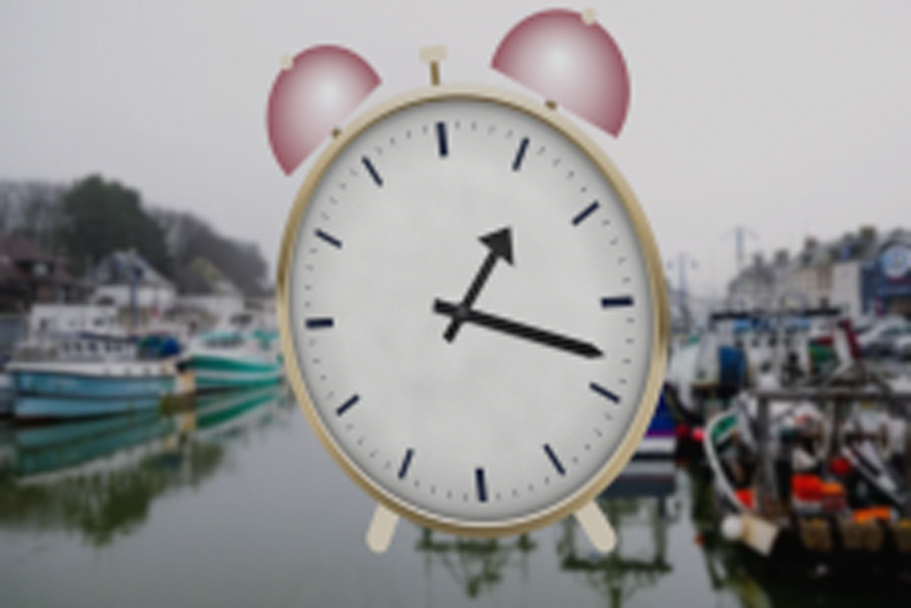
1:18
